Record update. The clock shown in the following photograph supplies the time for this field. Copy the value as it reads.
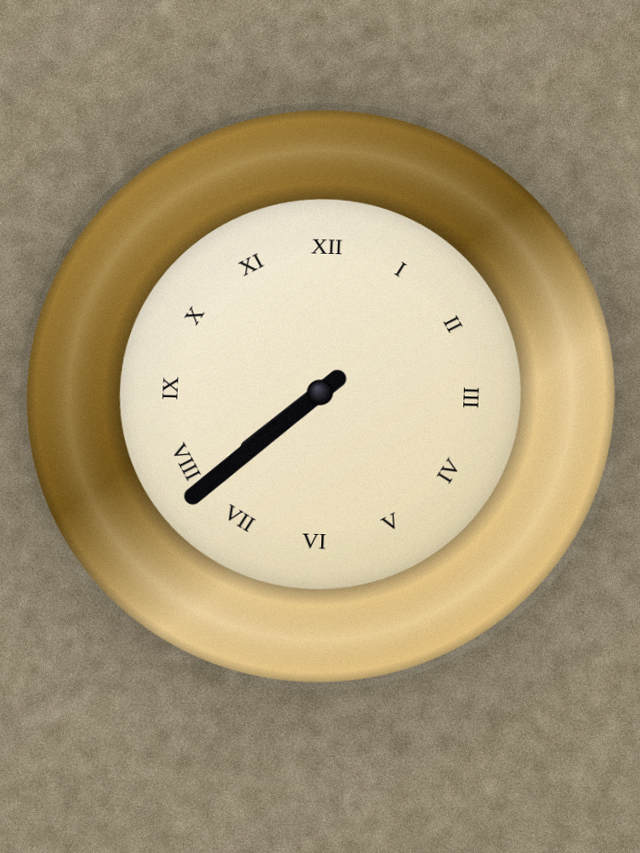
7:38
